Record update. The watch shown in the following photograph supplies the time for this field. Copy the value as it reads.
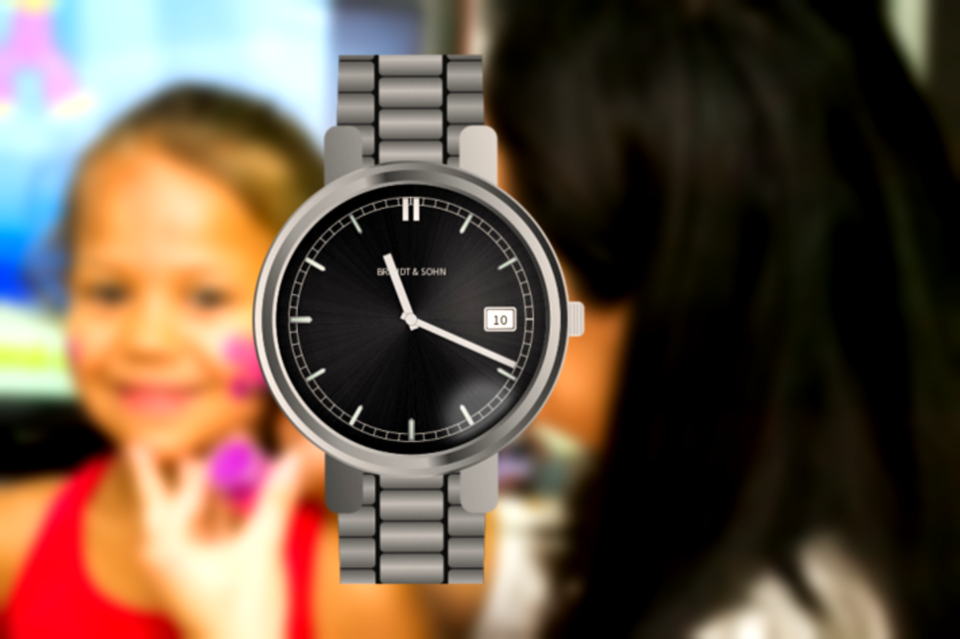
11:19
